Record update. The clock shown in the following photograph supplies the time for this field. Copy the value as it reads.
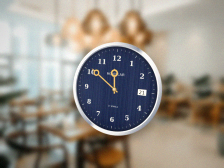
11:51
